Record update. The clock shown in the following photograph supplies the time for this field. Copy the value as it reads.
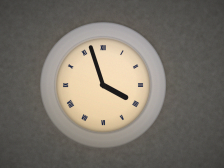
3:57
